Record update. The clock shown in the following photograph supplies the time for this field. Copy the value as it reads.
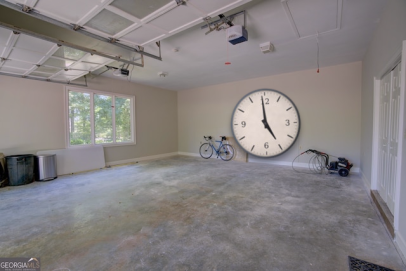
4:59
